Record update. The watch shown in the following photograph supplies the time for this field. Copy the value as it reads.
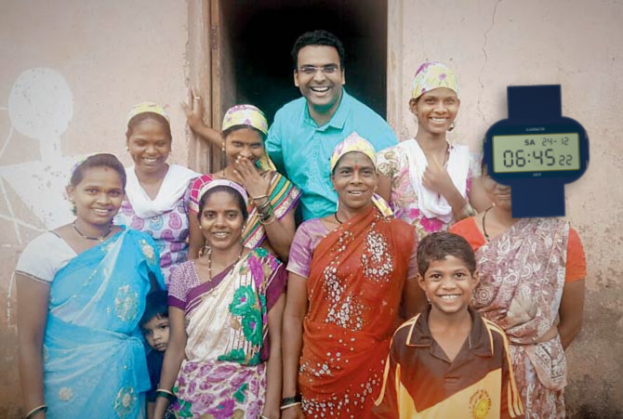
6:45:22
